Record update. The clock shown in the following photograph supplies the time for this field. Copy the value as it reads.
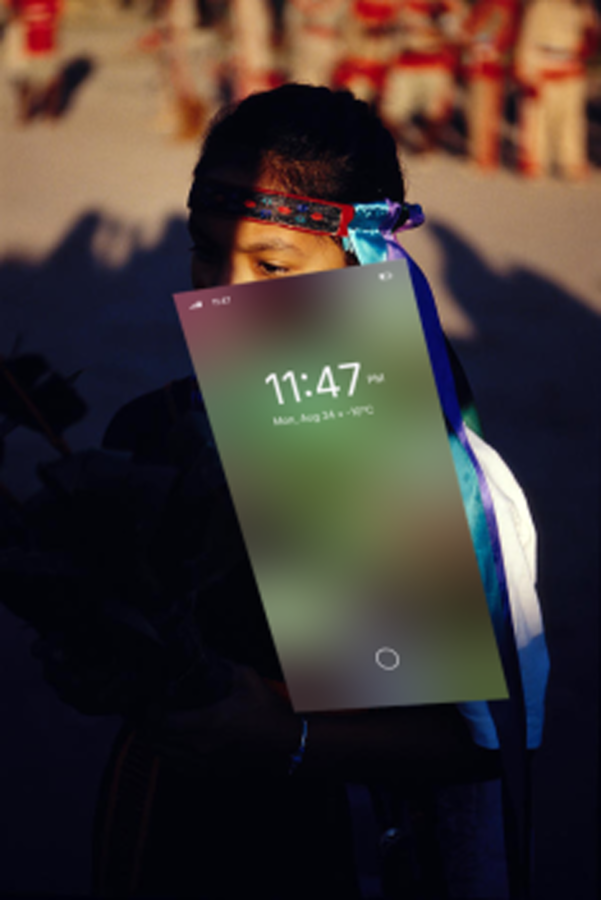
11:47
